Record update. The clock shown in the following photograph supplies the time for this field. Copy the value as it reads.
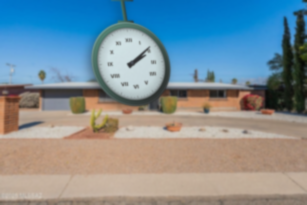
2:09
